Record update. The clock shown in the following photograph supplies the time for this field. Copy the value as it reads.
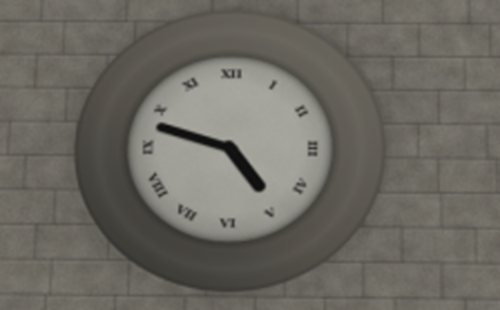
4:48
